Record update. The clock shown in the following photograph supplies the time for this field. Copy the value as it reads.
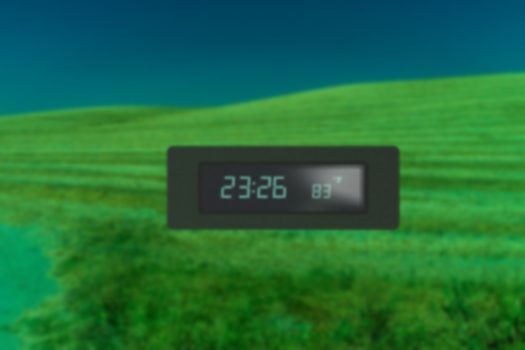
23:26
